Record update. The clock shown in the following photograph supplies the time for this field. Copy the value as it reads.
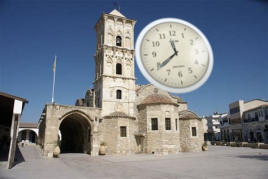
11:39
